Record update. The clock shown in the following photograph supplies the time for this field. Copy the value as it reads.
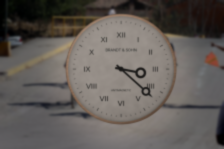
3:22
